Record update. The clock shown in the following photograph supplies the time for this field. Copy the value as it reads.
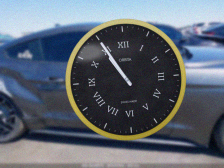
10:55
